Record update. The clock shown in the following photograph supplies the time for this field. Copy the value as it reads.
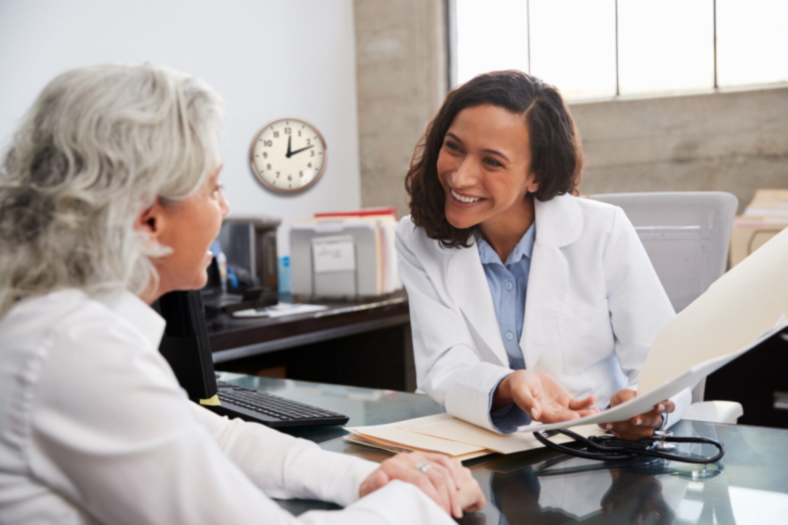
12:12
